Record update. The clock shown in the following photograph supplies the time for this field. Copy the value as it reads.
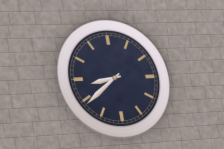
8:39
